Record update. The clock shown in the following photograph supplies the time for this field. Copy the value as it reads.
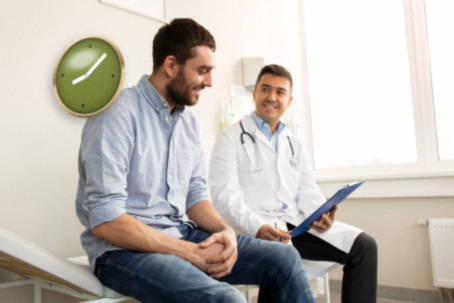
8:07
